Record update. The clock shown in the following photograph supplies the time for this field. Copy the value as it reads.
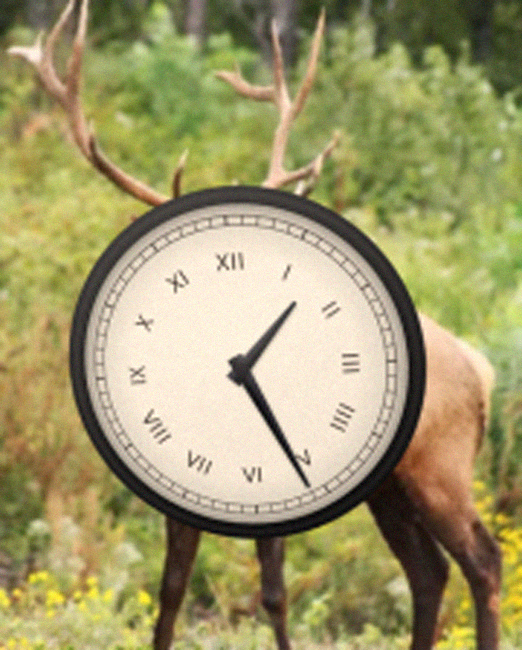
1:26
